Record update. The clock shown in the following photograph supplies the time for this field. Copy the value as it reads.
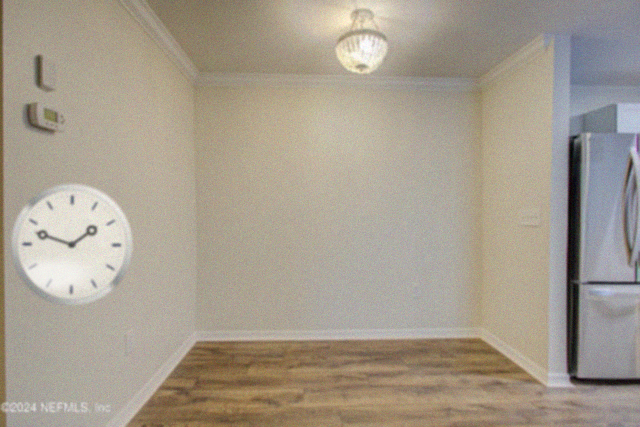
1:48
